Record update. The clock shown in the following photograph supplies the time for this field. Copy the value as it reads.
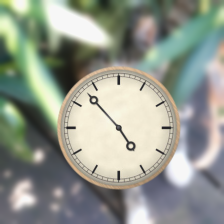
4:53
